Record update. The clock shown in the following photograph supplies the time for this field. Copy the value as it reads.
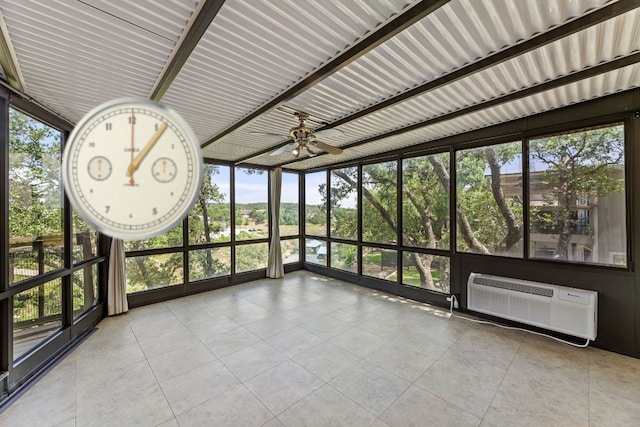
1:06
